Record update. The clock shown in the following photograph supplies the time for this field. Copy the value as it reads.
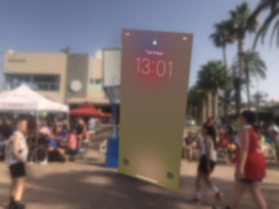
13:01
